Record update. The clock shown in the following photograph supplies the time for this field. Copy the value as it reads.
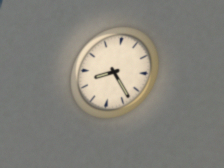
8:23
